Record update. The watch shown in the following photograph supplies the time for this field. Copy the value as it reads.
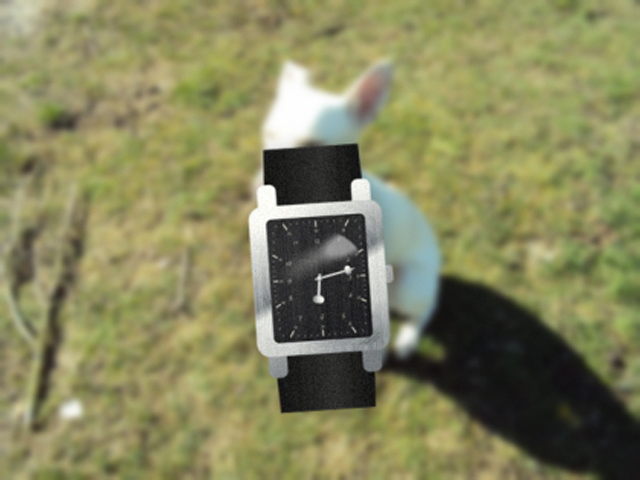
6:13
